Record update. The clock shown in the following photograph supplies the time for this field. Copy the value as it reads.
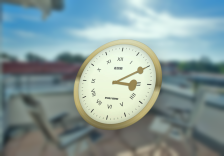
3:10
